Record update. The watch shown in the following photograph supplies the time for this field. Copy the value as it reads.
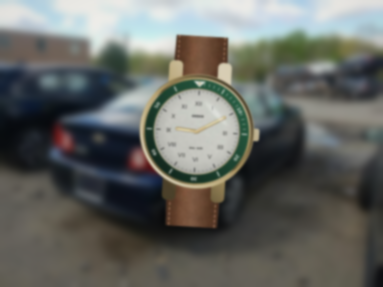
9:10
